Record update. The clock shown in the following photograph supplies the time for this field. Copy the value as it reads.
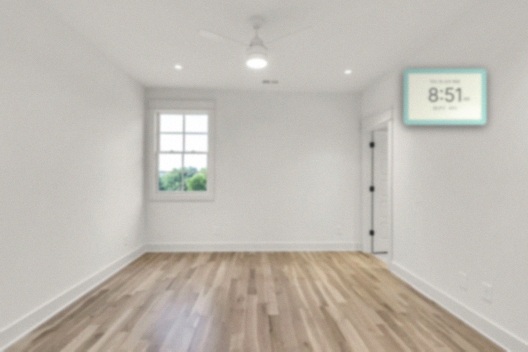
8:51
